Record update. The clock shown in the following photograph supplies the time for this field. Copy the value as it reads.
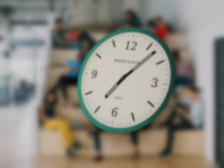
7:07
